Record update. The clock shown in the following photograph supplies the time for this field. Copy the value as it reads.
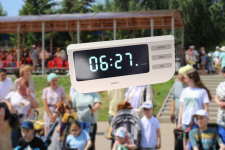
6:27
